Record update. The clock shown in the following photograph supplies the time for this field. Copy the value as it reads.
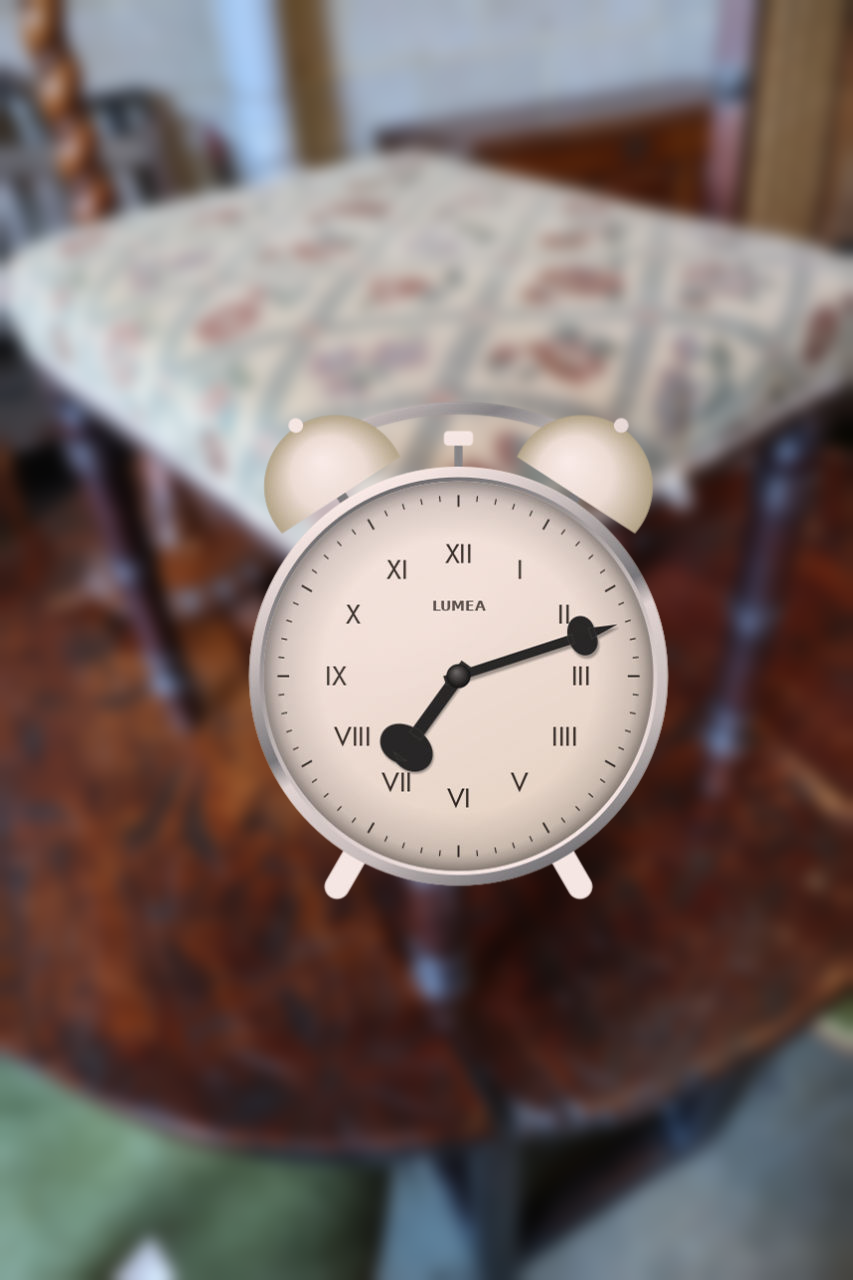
7:12
